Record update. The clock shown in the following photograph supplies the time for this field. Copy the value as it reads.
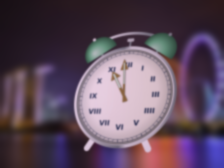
10:59
